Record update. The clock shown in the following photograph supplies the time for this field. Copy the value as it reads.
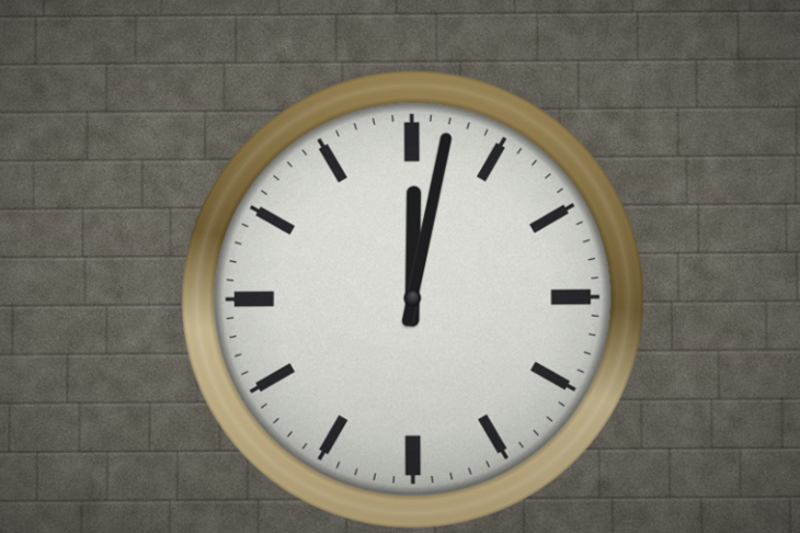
12:02
